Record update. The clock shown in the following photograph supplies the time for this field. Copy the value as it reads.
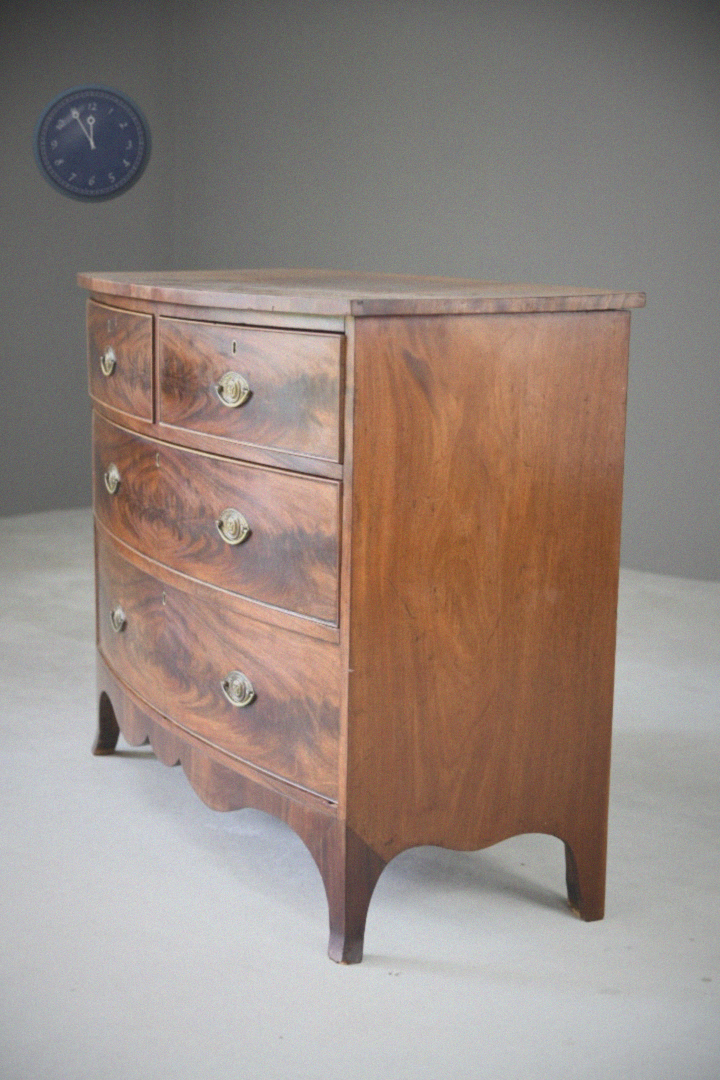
11:55
